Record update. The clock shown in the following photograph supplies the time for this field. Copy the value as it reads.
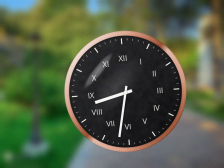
8:32
